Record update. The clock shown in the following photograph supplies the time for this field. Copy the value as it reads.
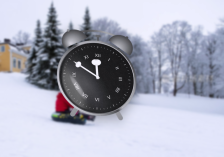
11:50
